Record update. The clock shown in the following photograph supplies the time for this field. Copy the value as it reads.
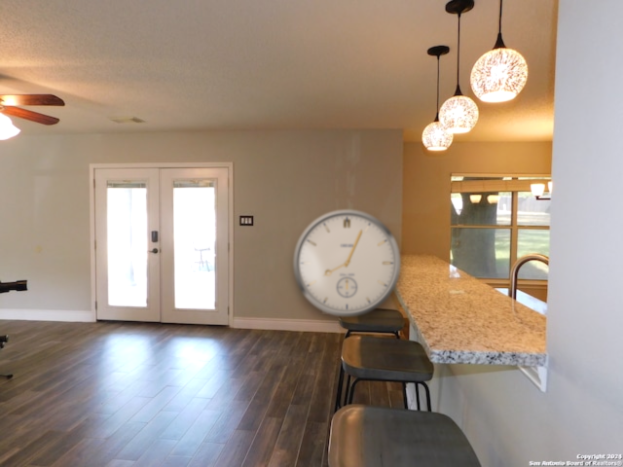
8:04
